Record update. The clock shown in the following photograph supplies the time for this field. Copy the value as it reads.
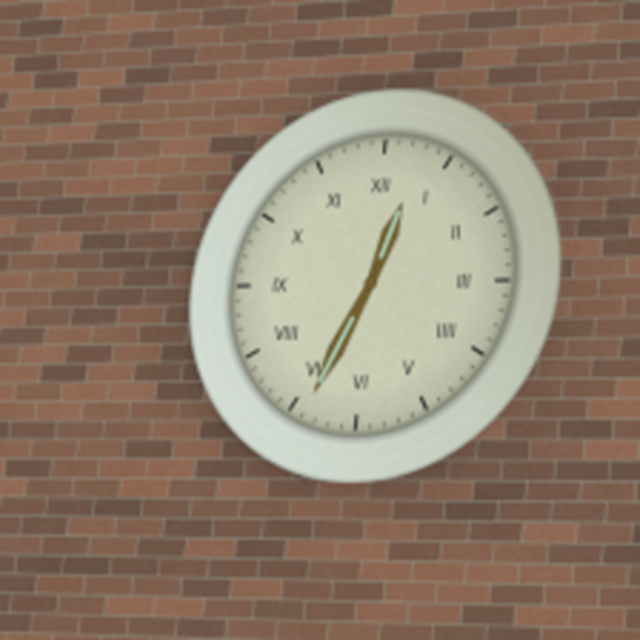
12:34
